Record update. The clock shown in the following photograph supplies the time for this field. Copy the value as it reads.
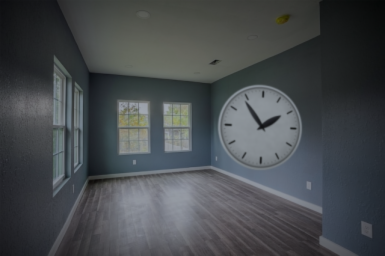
1:54
